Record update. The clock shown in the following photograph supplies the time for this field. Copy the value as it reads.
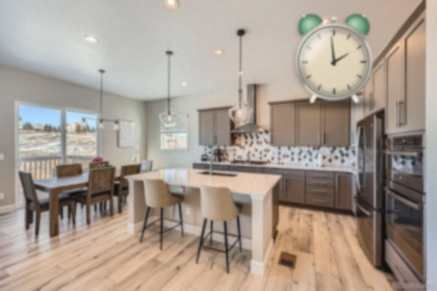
1:59
